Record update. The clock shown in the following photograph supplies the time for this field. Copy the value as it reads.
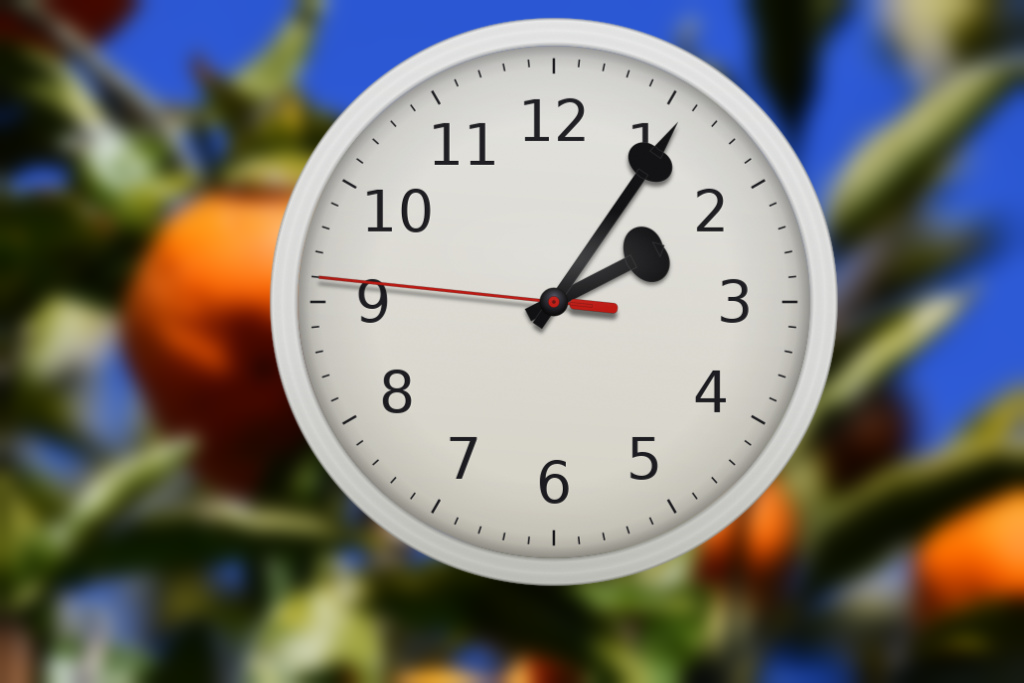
2:05:46
